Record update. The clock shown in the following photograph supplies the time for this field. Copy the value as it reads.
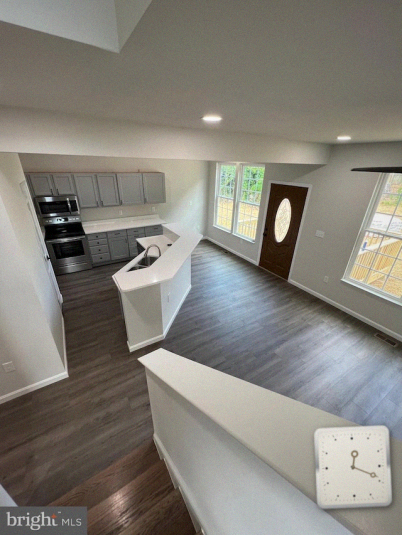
12:19
